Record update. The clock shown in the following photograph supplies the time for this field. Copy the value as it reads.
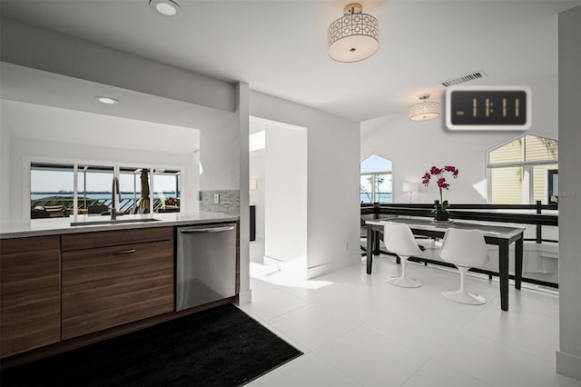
11:11
